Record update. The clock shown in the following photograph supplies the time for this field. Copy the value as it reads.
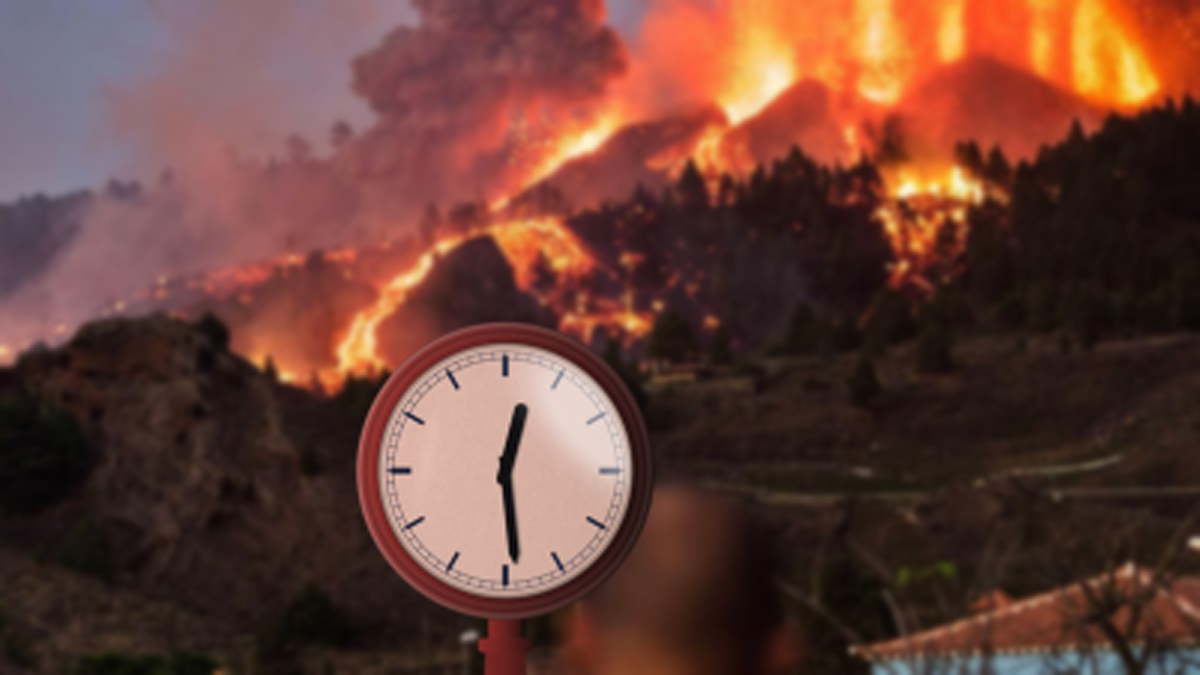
12:29
